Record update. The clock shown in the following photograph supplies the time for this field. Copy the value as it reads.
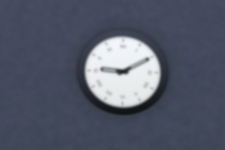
9:10
